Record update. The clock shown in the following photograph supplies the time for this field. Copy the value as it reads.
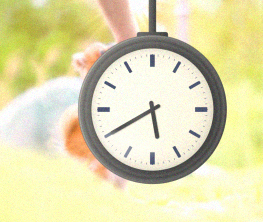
5:40
